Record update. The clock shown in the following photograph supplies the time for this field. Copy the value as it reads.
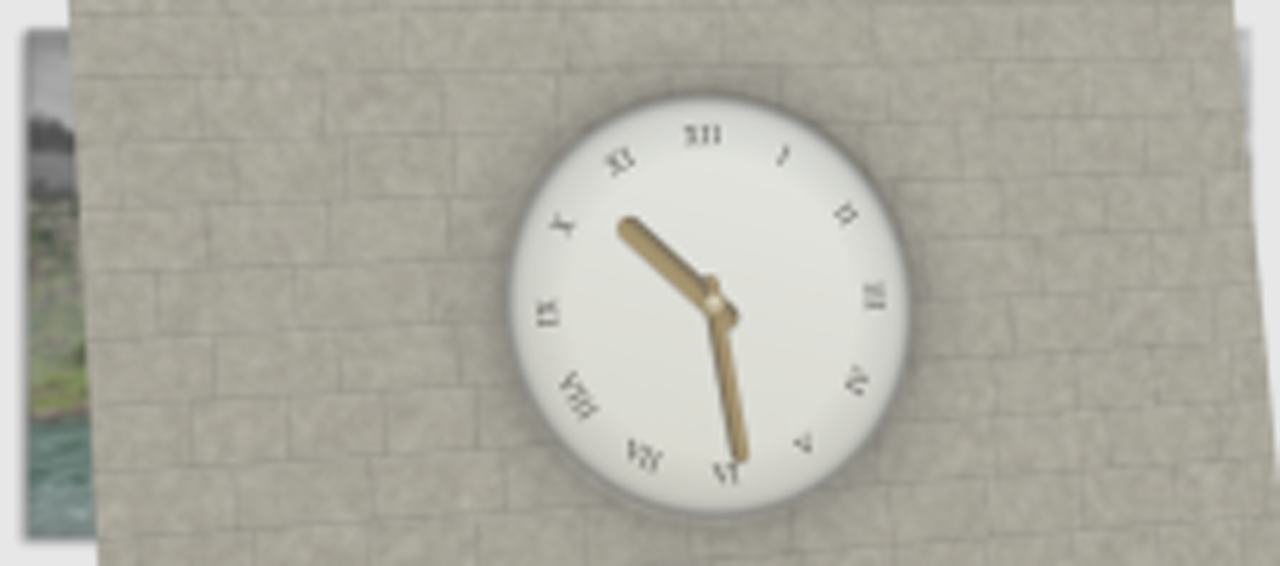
10:29
